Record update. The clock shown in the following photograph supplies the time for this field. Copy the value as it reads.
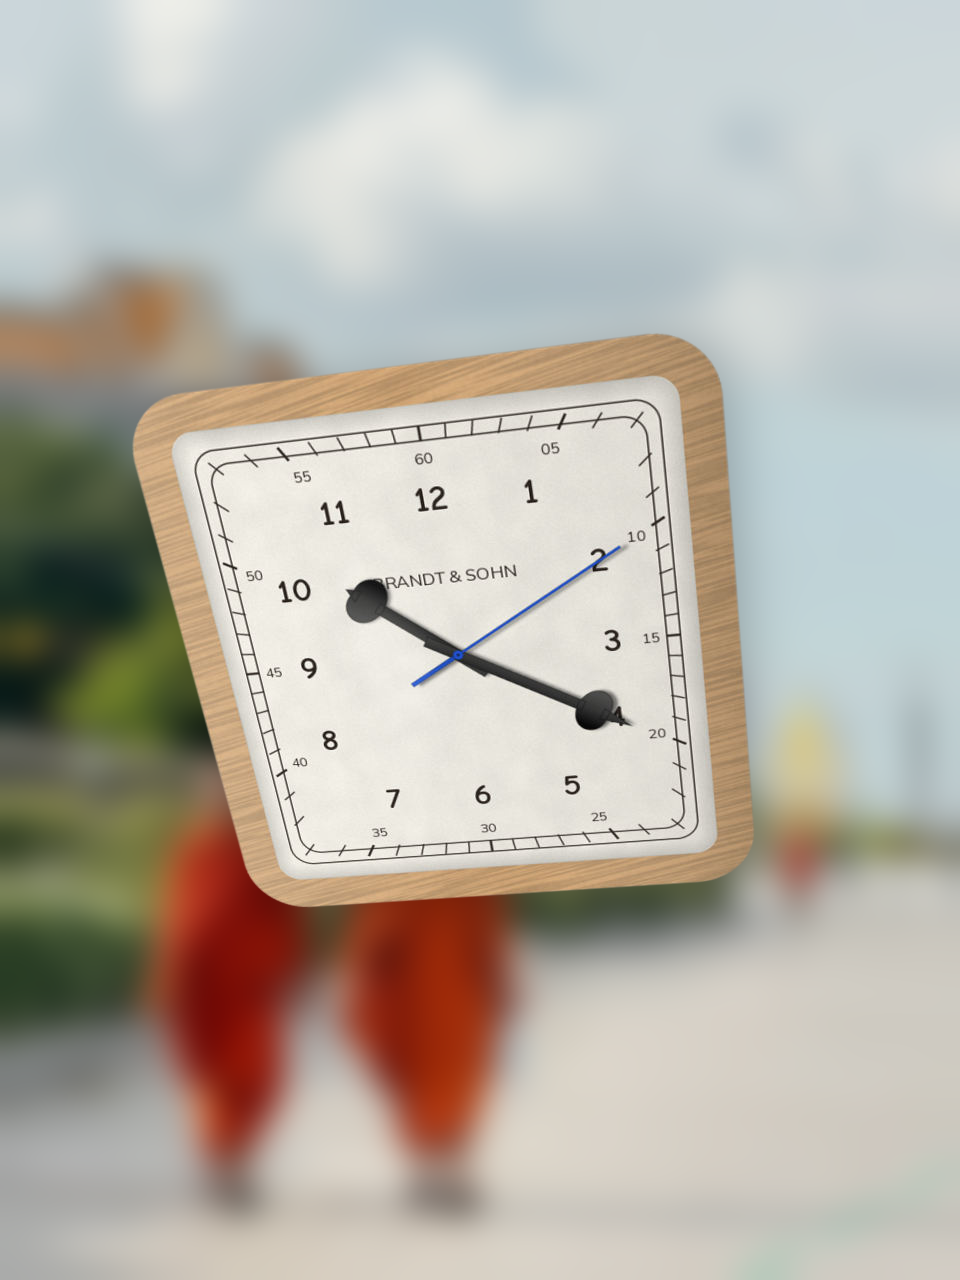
10:20:10
